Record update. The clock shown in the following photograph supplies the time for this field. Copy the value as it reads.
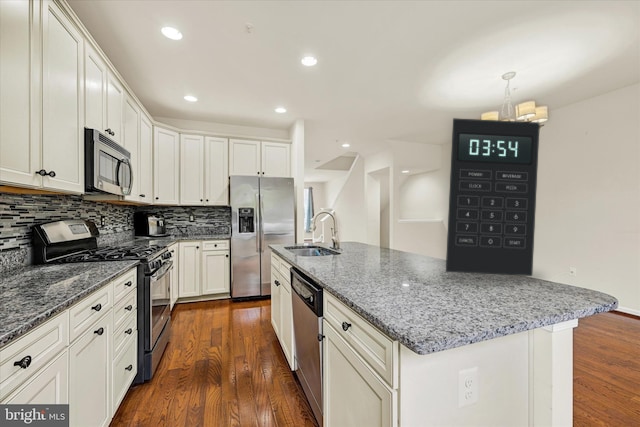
3:54
